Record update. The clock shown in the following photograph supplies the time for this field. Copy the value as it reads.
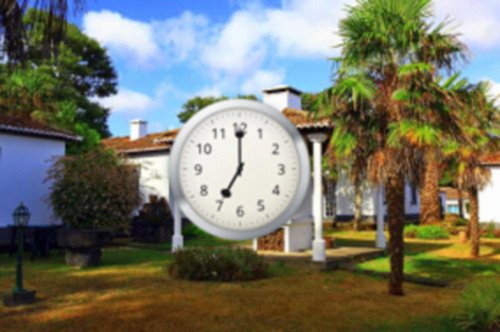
7:00
